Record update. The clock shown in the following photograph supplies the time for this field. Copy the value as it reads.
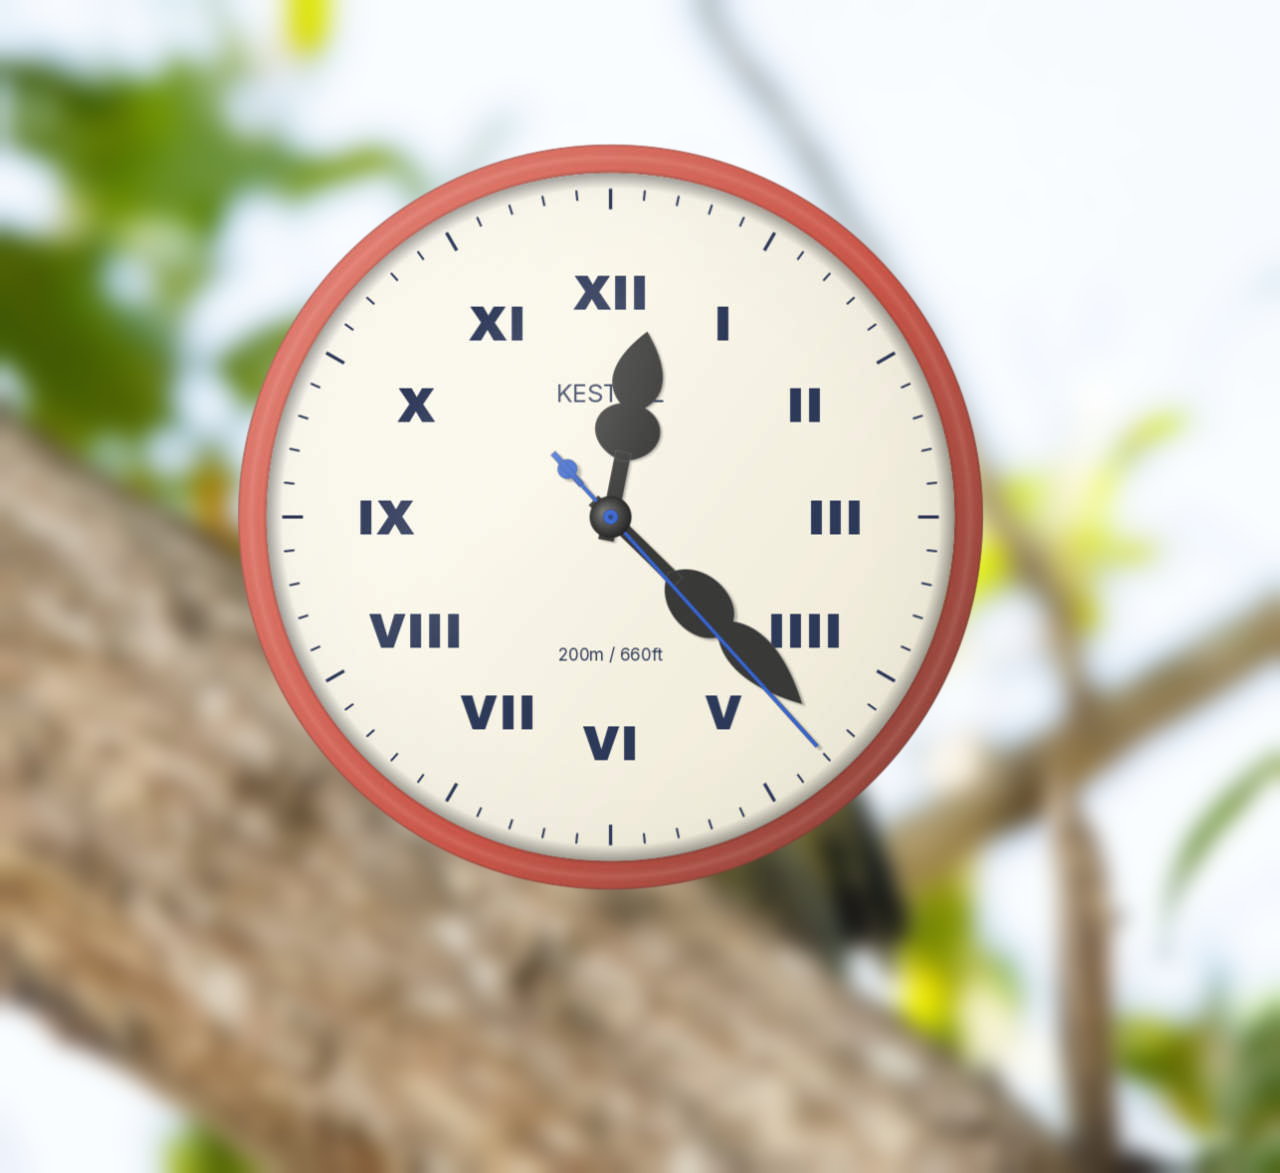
12:22:23
